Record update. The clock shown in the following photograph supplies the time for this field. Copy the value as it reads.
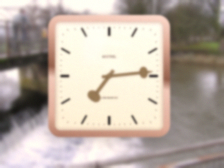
7:14
